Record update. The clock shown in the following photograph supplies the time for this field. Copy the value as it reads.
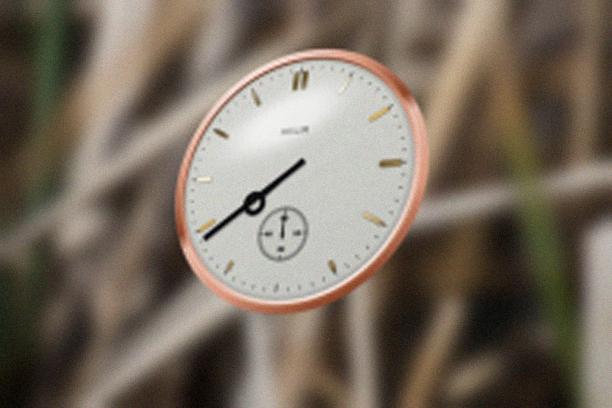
7:39
